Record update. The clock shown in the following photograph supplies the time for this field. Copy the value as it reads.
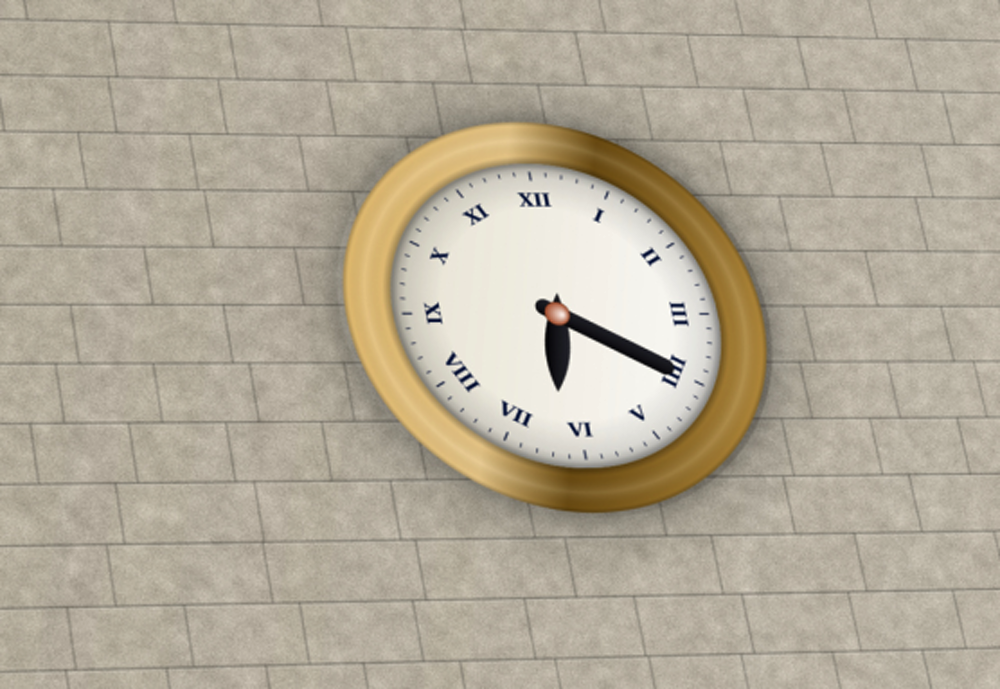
6:20
